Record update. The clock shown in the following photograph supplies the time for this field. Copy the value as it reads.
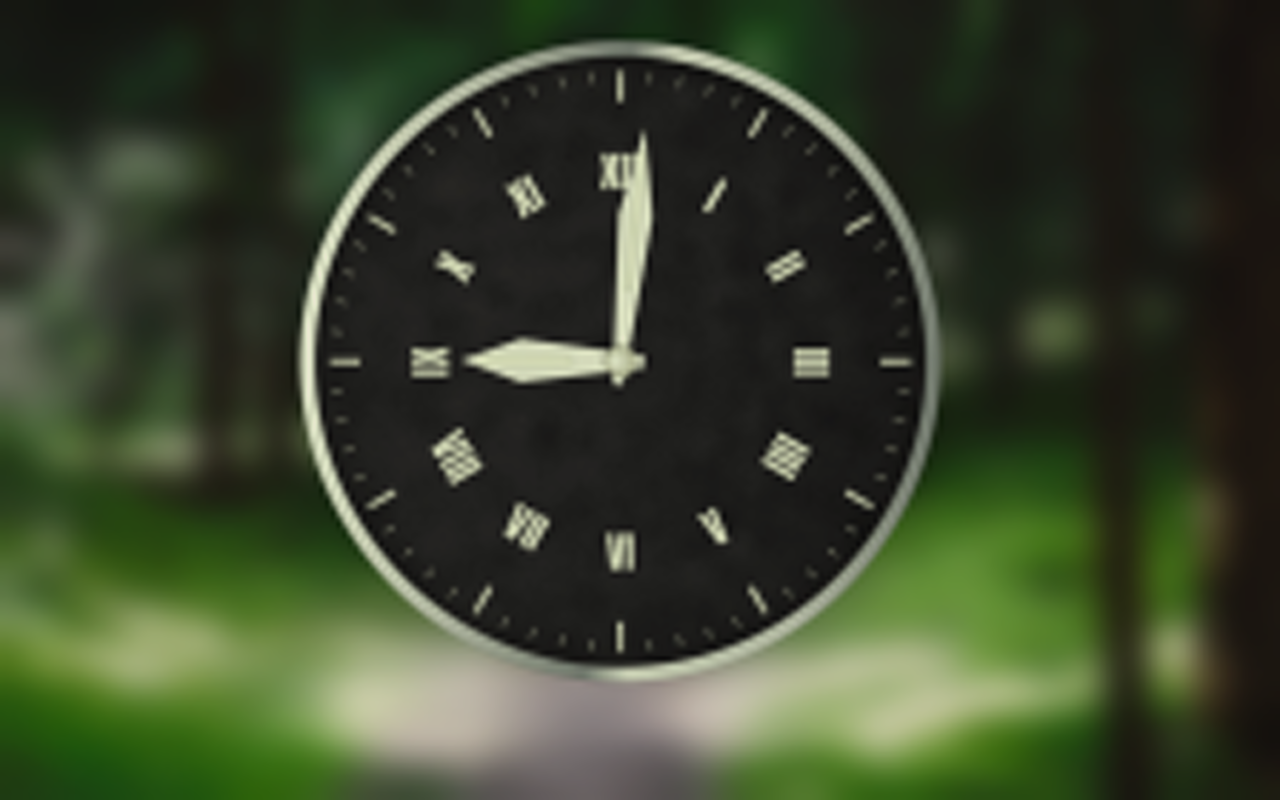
9:01
